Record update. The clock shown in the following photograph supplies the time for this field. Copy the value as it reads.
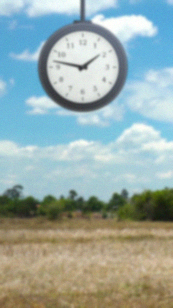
1:47
